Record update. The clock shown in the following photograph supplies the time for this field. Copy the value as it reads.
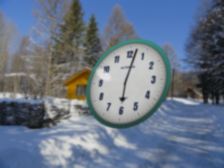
6:02
